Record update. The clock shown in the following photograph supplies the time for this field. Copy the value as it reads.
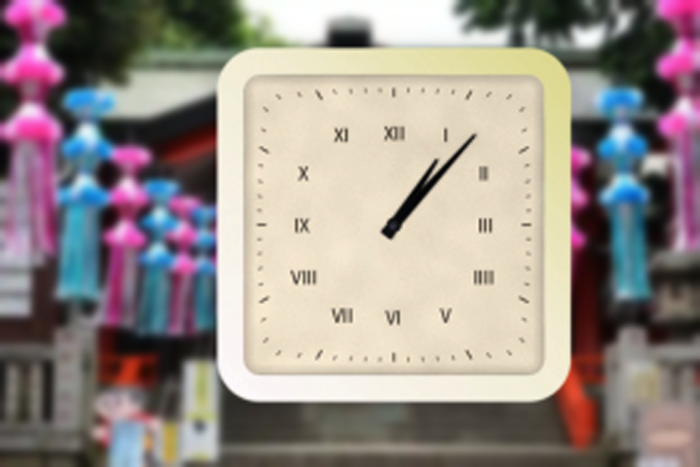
1:07
